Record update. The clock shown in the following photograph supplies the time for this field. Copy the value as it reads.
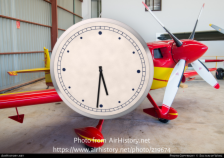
5:31
